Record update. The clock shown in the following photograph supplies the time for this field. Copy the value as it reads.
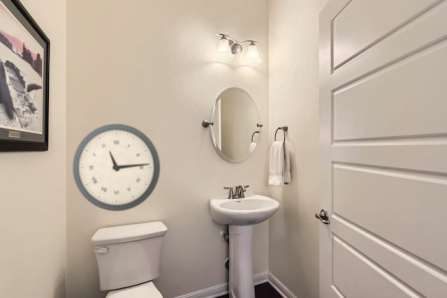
11:14
